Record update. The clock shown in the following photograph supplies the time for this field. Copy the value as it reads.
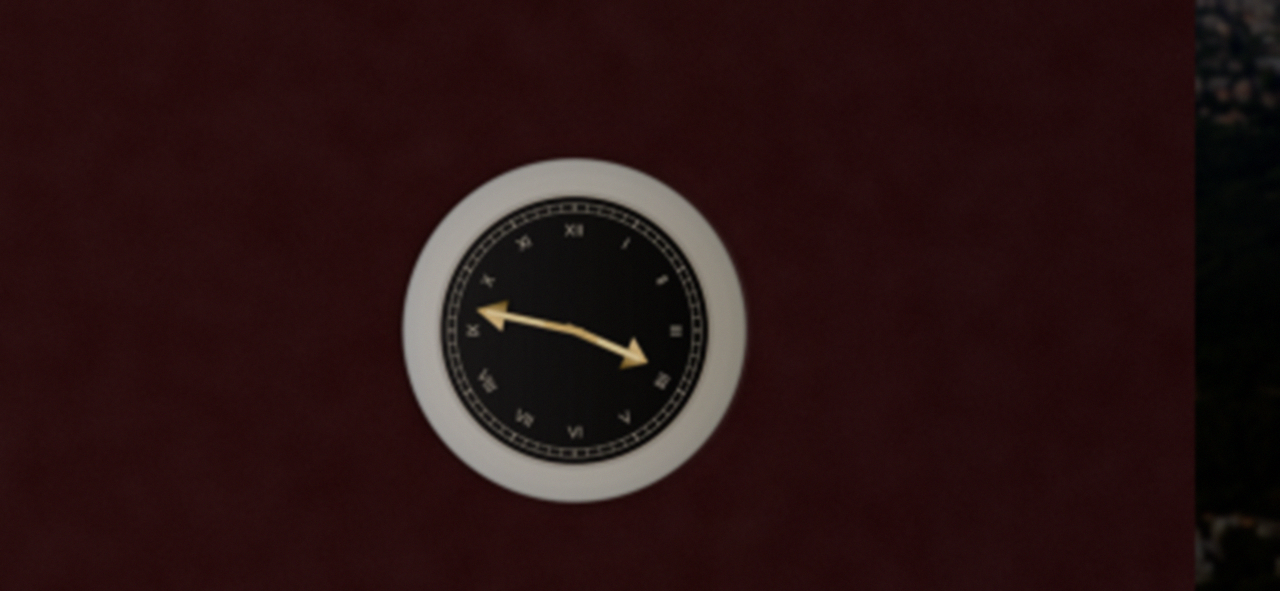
3:47
